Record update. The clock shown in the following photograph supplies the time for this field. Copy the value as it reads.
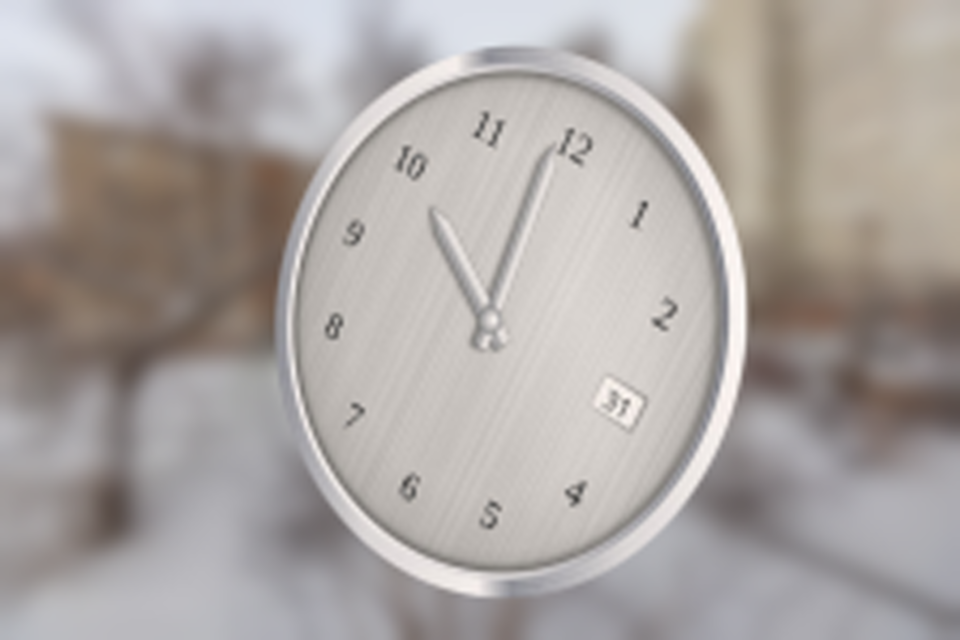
9:59
